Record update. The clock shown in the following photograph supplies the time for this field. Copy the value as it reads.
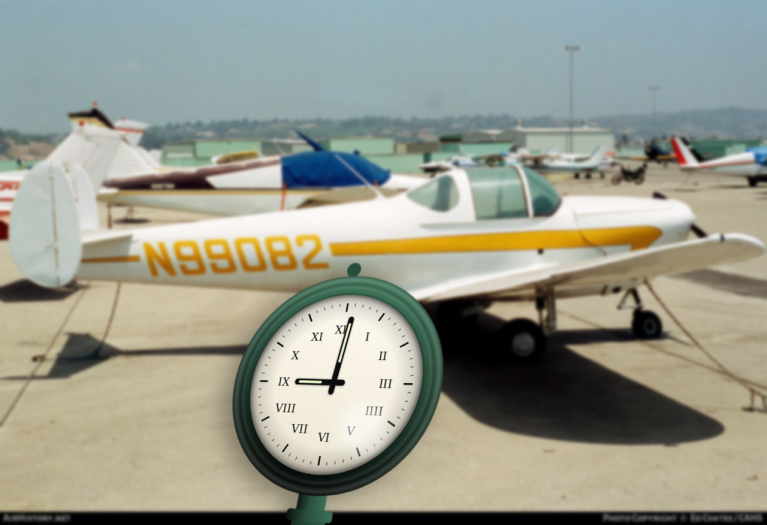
9:01
